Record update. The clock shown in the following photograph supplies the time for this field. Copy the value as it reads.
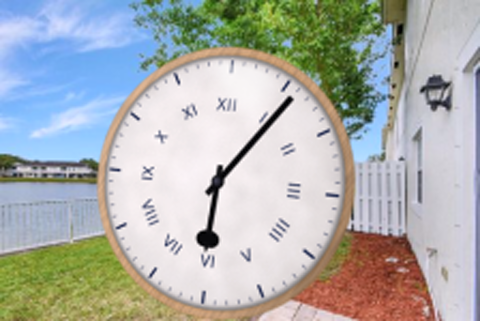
6:06
